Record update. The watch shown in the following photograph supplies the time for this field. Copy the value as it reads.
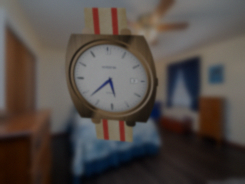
5:38
